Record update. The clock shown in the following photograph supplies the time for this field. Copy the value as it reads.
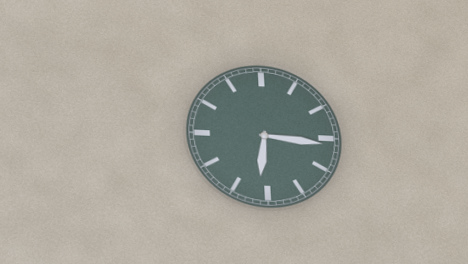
6:16
